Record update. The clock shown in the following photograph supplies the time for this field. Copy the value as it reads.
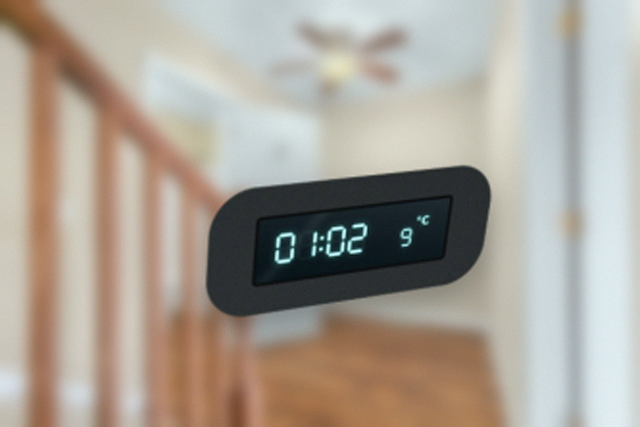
1:02
